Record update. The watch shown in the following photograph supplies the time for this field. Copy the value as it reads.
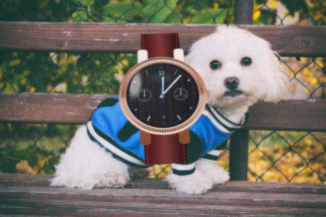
12:07
